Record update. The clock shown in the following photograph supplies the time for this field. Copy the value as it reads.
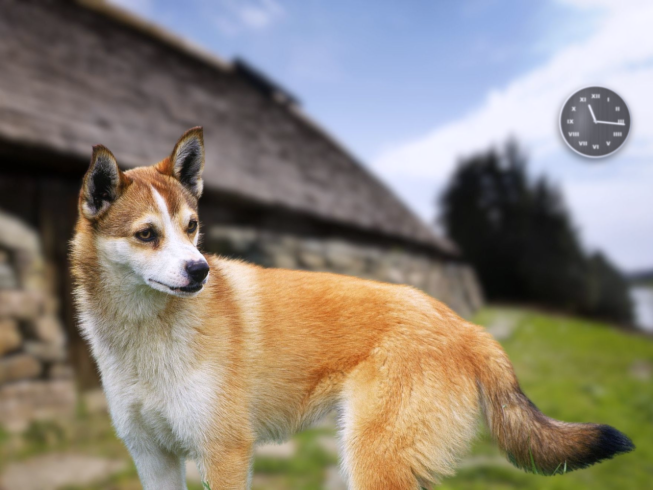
11:16
